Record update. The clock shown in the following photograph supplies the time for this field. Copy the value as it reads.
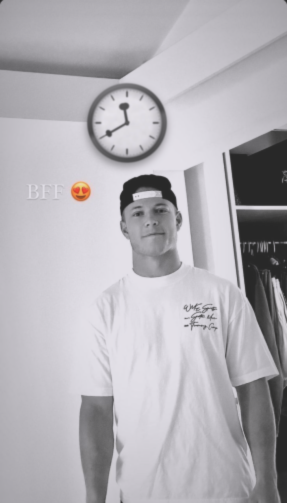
11:40
